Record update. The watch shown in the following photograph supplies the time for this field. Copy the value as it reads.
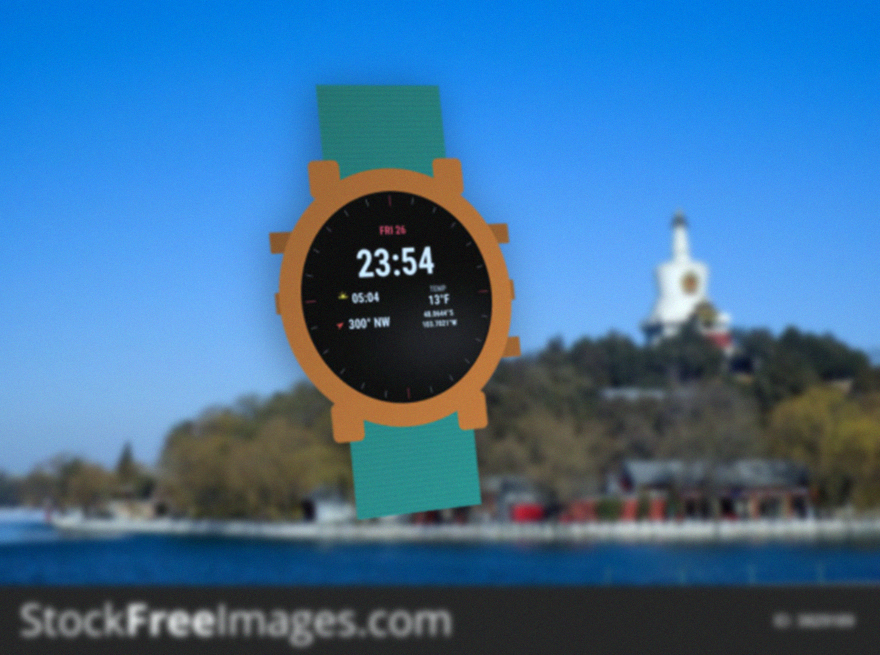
23:54
